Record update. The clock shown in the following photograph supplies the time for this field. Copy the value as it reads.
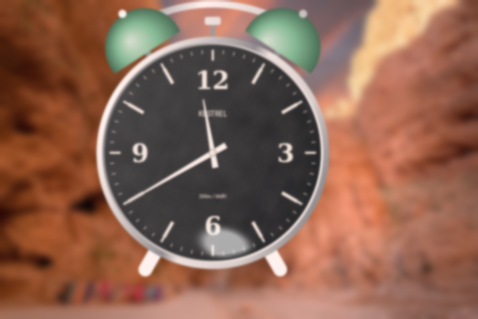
11:40
